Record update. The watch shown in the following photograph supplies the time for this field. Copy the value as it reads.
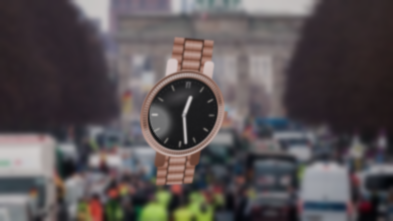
12:28
